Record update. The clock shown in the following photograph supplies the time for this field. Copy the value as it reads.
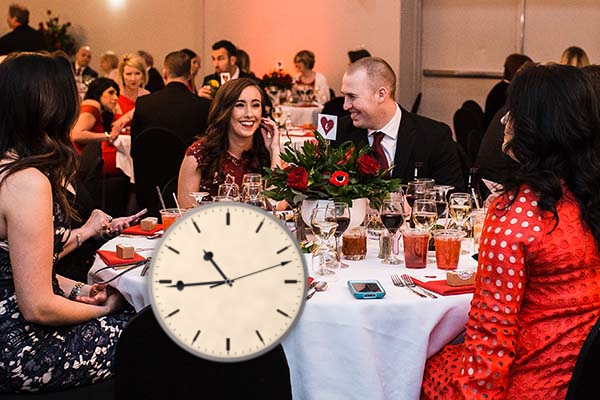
10:44:12
